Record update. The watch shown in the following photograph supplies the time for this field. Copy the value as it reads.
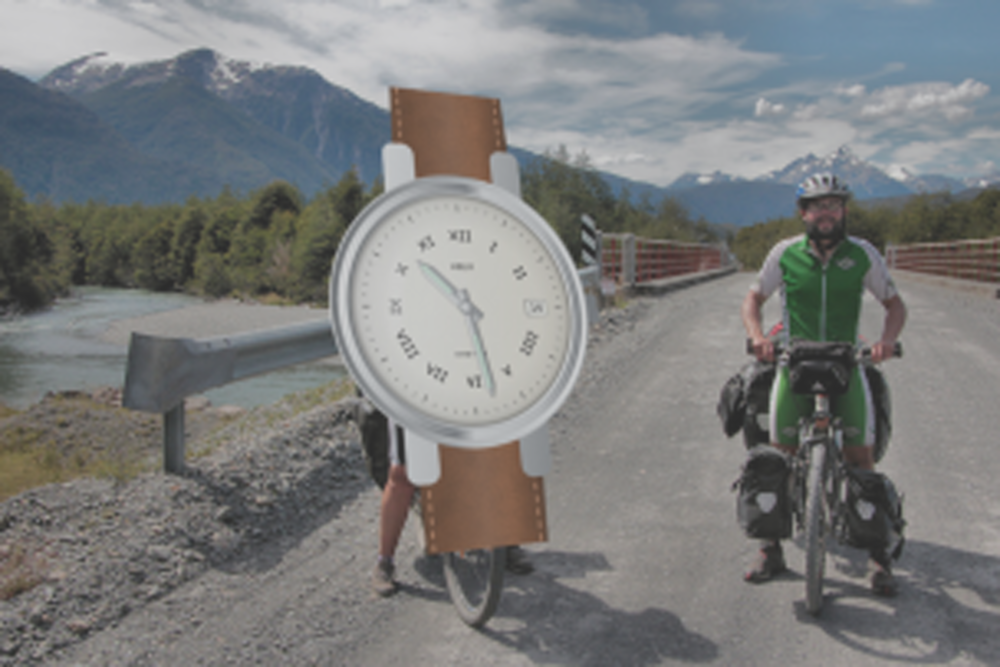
10:28
